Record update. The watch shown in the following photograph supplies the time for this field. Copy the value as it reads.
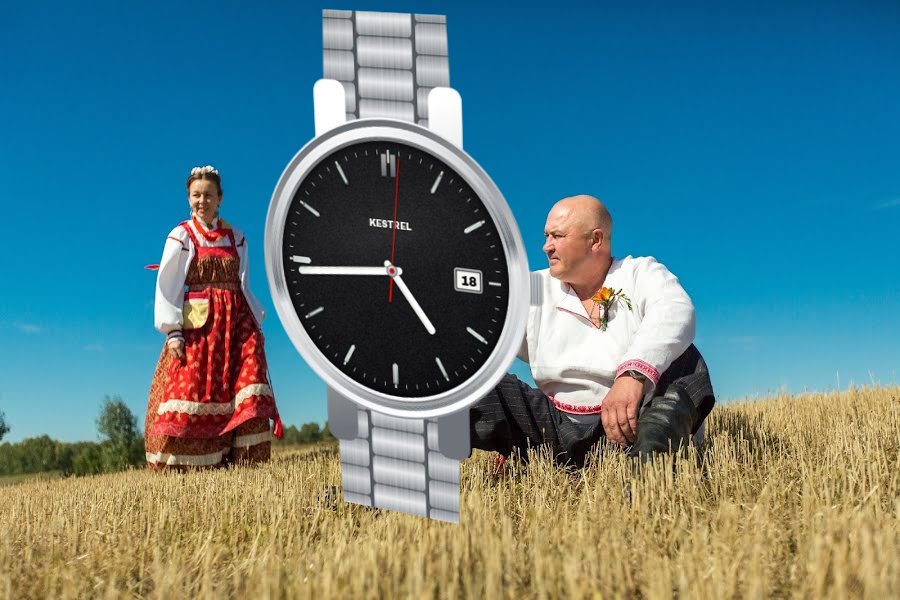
4:44:01
